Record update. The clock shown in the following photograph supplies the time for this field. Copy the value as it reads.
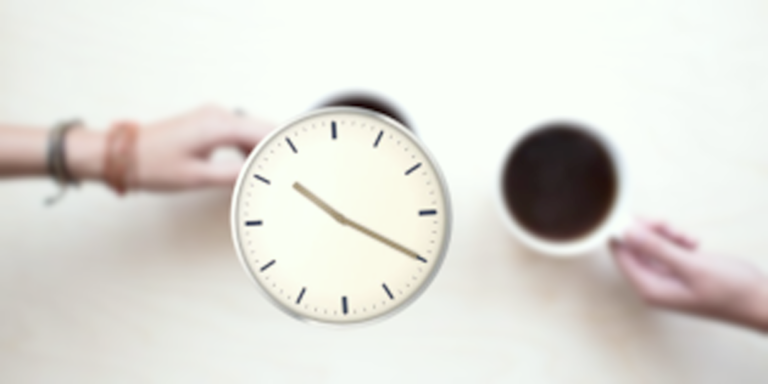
10:20
